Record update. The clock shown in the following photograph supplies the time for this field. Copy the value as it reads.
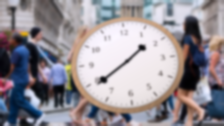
1:39
